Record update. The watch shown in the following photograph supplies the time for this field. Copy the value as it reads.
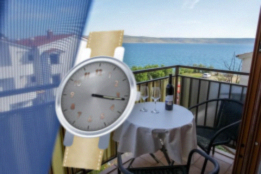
3:16
